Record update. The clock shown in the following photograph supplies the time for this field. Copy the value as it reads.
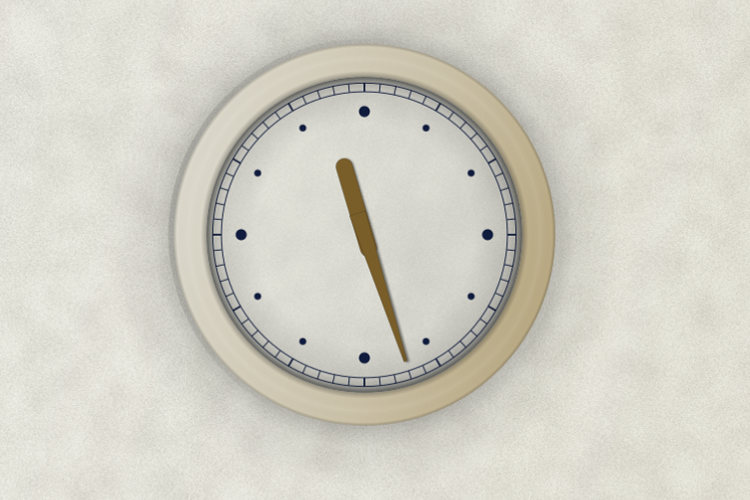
11:27
